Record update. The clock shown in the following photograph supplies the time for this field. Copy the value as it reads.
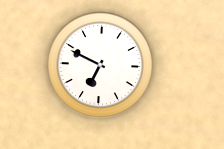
6:49
